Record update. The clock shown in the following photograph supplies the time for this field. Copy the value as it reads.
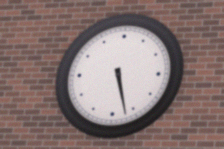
5:27
